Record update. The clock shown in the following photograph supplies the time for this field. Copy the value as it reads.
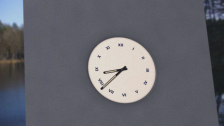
8:38
